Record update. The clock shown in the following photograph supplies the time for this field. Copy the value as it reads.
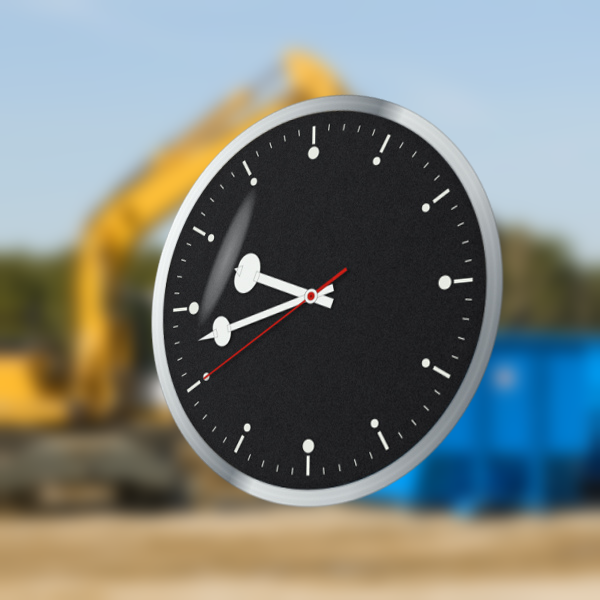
9:42:40
